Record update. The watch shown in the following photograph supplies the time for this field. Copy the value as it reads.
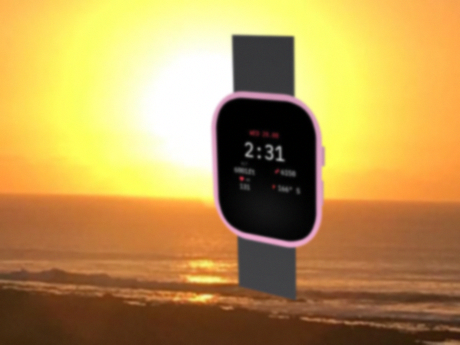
2:31
